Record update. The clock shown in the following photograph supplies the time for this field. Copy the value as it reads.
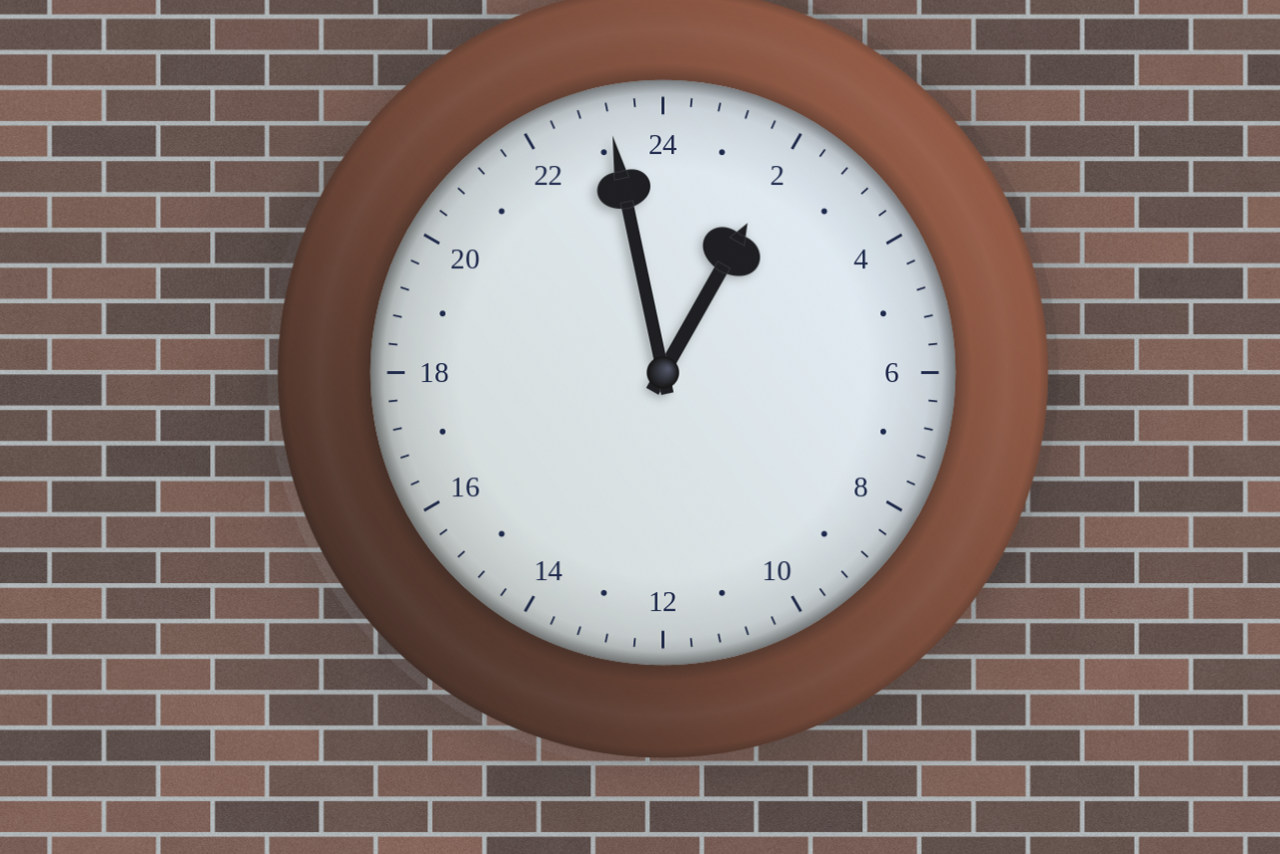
1:58
